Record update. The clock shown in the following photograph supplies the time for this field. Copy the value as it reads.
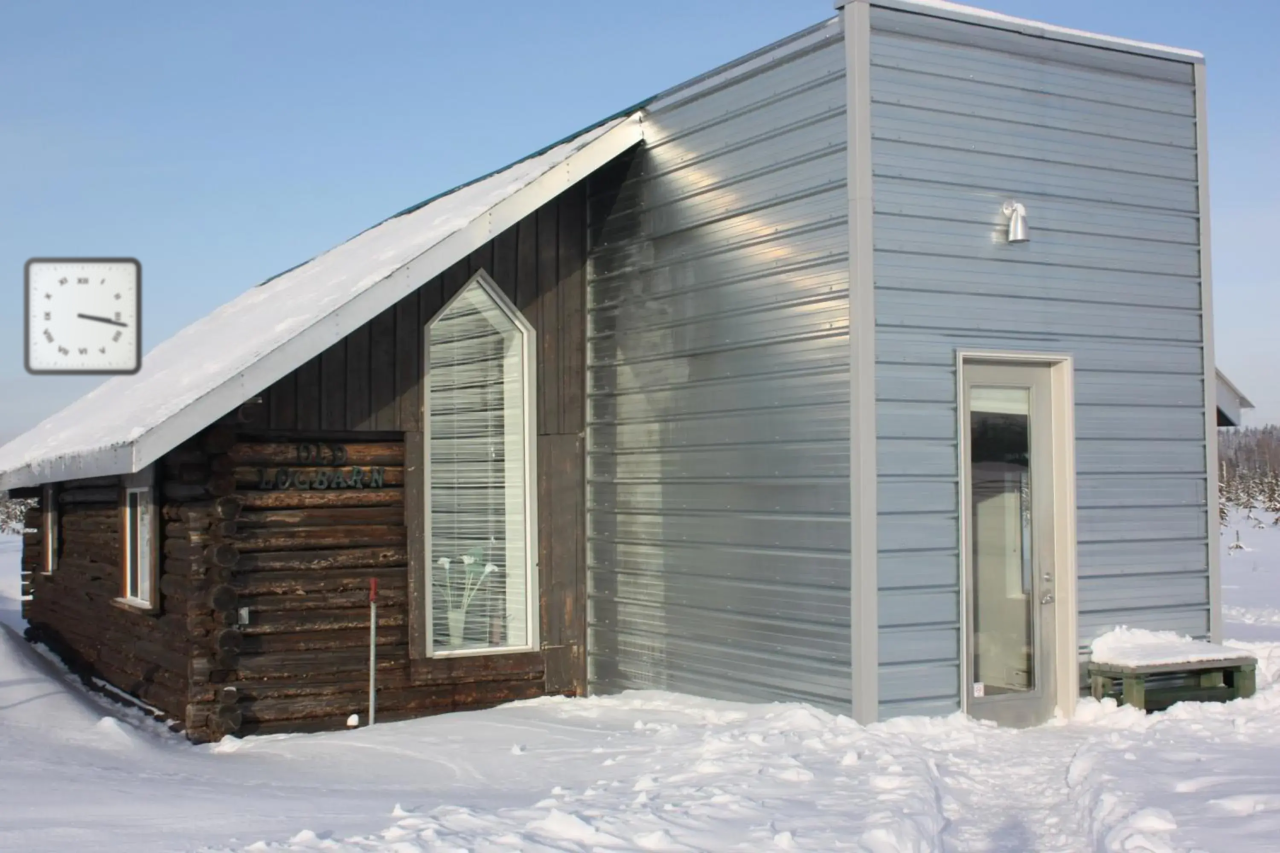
3:17
